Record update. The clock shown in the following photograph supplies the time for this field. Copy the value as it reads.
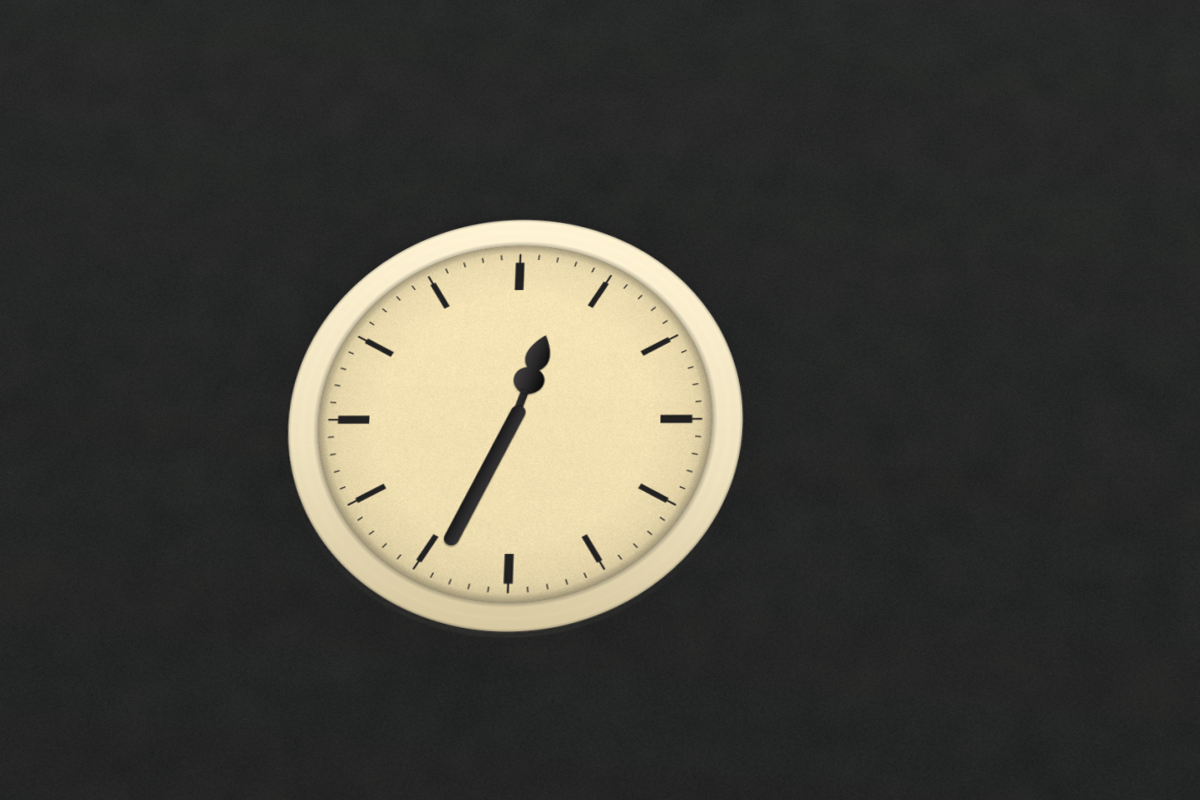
12:34
